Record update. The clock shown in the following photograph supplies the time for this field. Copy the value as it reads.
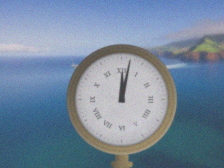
12:02
